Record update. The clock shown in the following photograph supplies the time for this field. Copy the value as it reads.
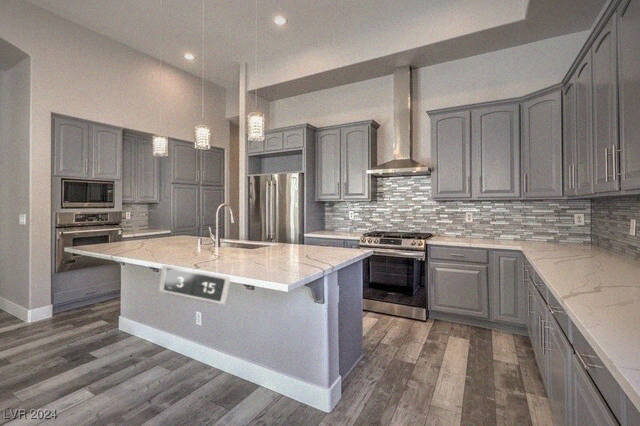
3:15
